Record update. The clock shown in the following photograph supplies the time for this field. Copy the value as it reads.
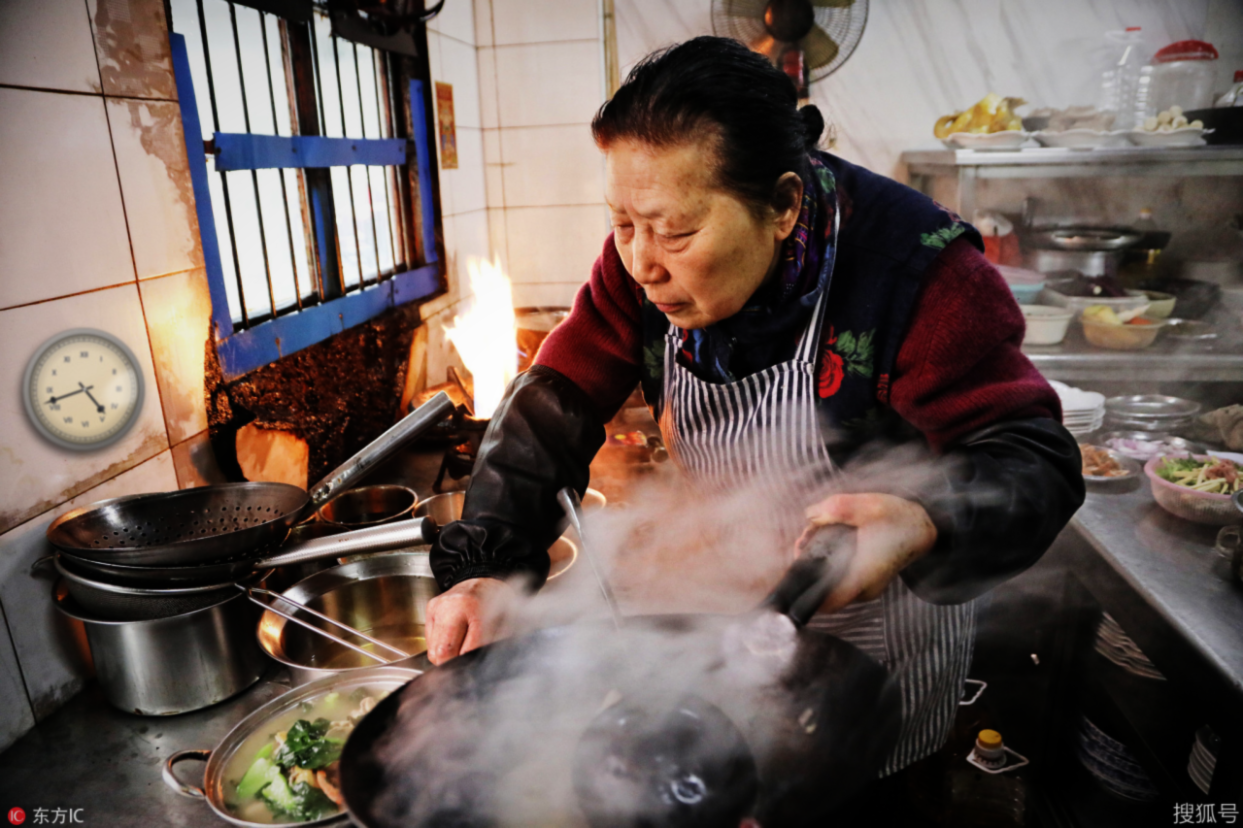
4:42
